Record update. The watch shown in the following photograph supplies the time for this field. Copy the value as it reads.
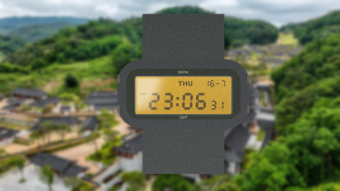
23:06:31
